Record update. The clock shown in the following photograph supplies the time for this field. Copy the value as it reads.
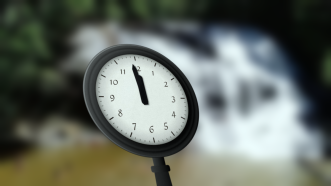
11:59
